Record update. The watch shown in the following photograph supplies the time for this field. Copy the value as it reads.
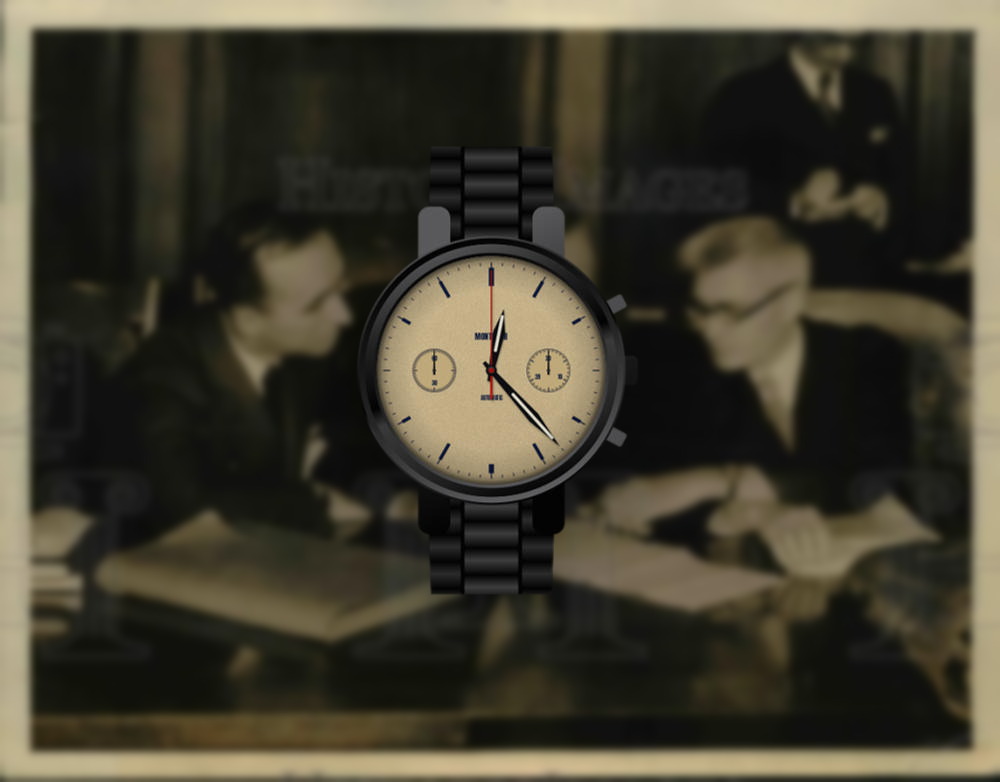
12:23
